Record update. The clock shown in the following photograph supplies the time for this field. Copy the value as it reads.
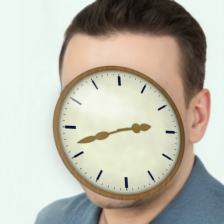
2:42
